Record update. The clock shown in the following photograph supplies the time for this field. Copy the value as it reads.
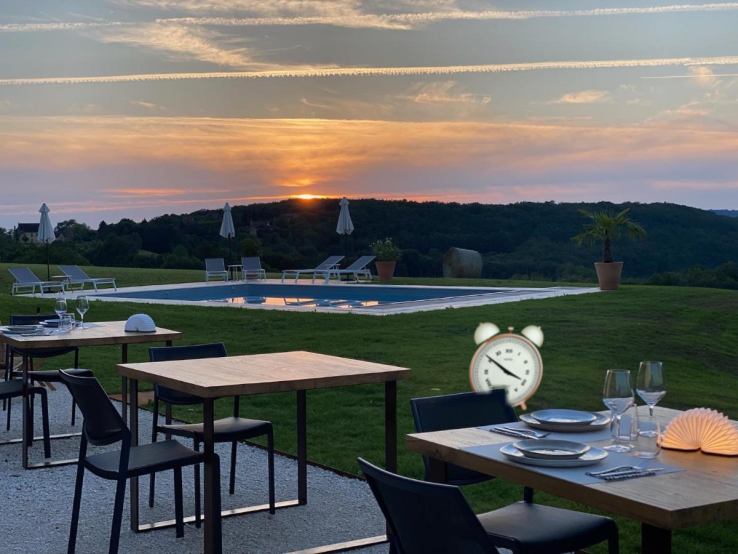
3:51
